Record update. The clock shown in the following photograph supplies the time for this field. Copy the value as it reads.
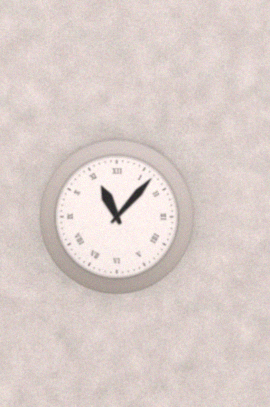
11:07
